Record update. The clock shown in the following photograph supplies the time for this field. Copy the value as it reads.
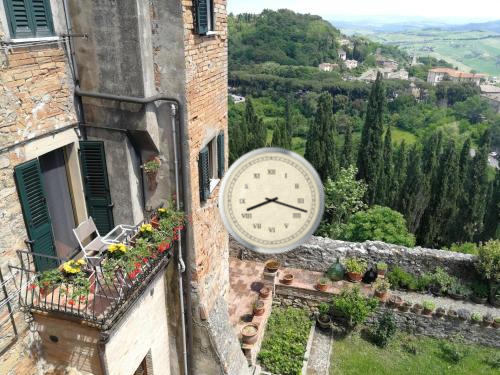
8:18
